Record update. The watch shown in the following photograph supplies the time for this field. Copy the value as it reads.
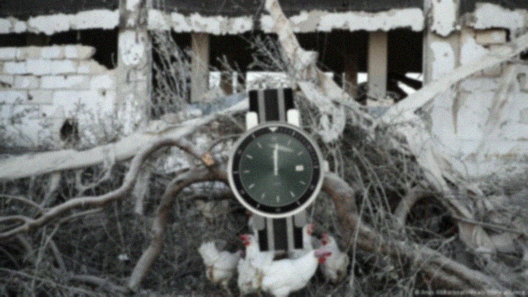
12:01
